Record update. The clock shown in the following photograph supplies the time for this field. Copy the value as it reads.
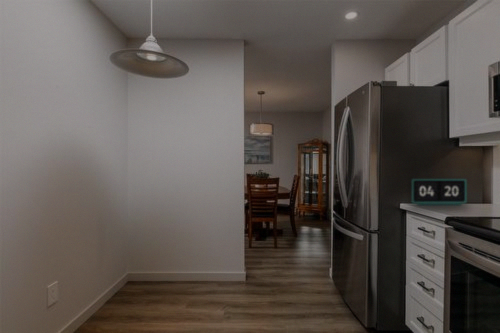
4:20
